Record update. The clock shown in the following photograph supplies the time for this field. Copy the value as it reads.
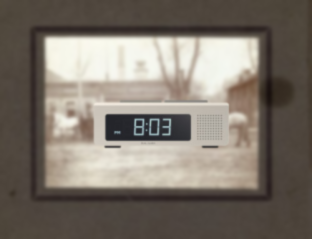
8:03
